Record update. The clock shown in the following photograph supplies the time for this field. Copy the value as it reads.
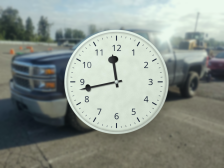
11:43
